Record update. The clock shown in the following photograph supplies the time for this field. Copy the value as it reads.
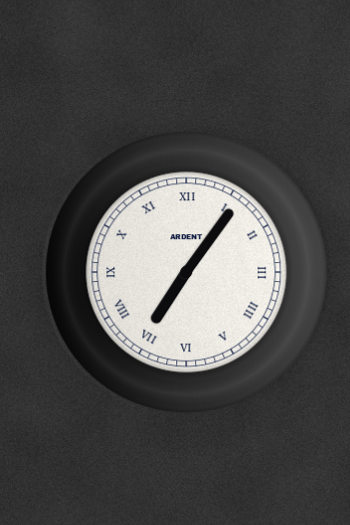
7:06
